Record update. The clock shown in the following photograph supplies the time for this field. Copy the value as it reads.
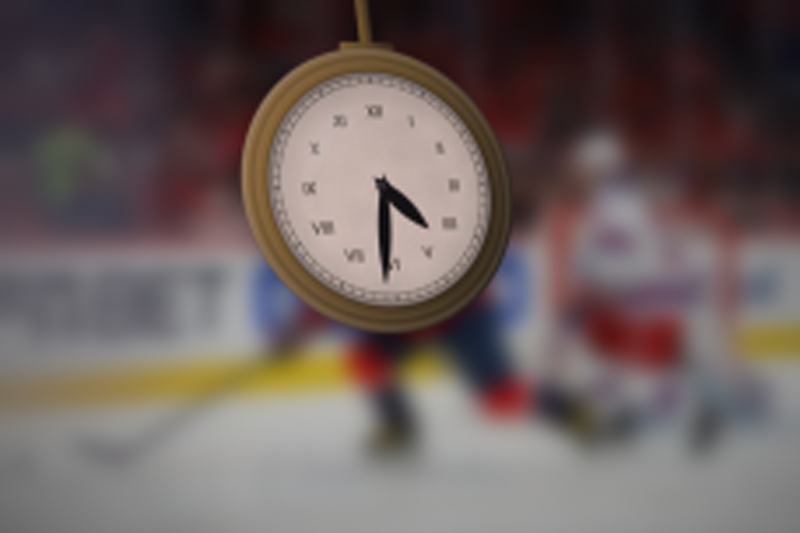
4:31
